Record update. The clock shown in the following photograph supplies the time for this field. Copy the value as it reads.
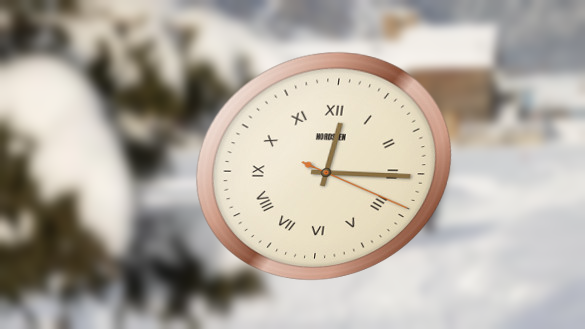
12:15:19
